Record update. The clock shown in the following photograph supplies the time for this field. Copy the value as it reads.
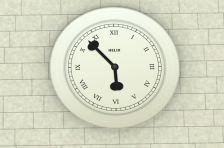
5:53
